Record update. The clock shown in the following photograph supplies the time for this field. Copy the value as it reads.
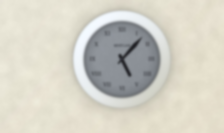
5:07
